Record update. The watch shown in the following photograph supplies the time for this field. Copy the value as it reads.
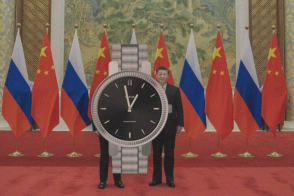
12:58
